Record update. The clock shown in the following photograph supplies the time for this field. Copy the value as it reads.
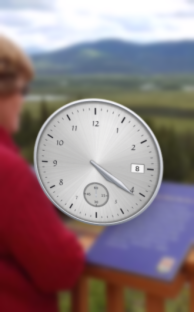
4:21
